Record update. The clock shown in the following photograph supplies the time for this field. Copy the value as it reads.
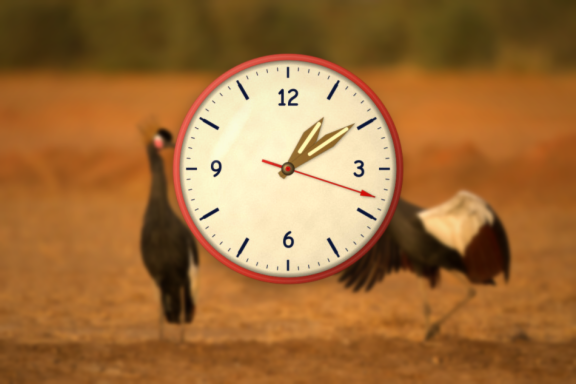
1:09:18
